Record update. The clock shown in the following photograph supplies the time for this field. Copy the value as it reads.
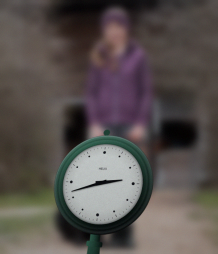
2:42
